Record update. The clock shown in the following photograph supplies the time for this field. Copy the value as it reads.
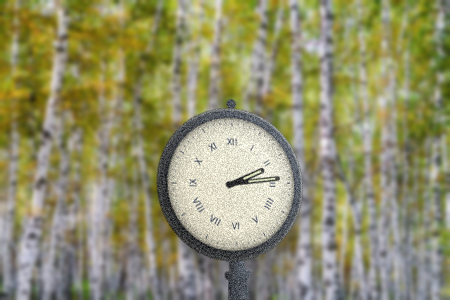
2:14
